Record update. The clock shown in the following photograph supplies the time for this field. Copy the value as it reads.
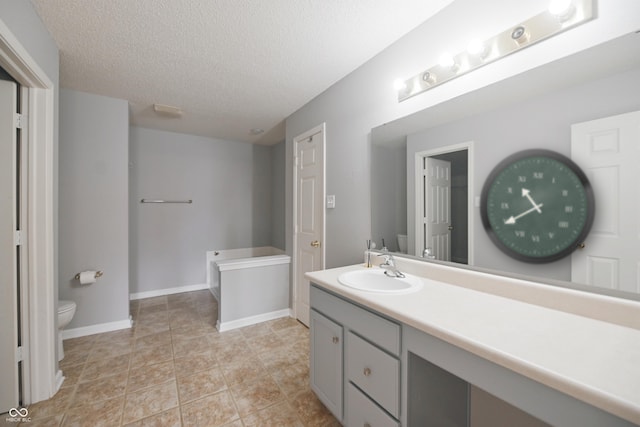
10:40
